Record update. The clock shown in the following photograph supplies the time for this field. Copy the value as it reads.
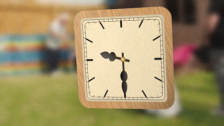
9:30
